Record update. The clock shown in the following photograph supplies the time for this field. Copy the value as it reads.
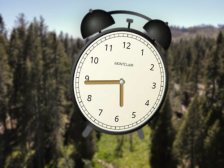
5:44
